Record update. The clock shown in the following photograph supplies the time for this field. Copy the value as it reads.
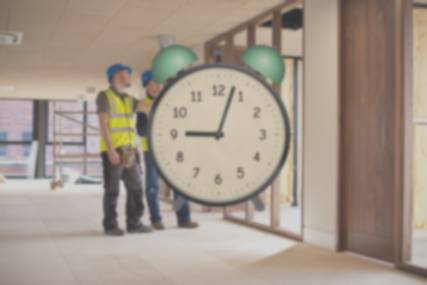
9:03
